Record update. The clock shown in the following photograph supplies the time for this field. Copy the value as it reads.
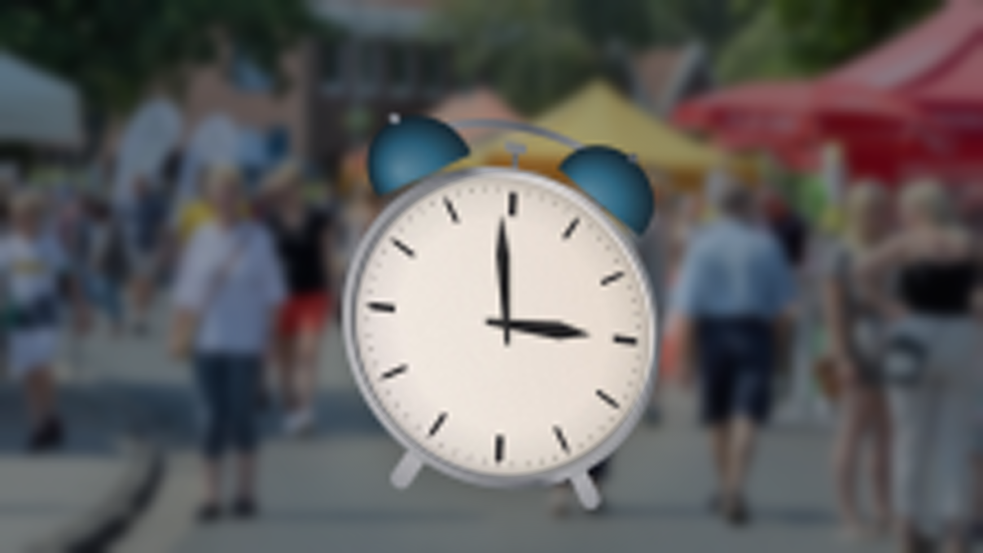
2:59
